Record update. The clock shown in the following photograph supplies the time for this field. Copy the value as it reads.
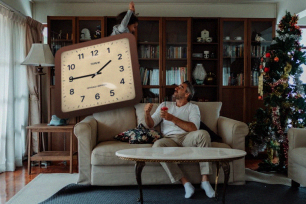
1:45
